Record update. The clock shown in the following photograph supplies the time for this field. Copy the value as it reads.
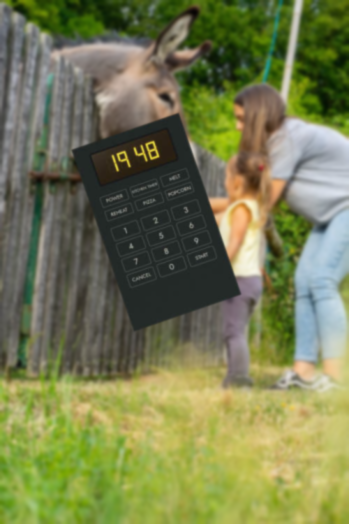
19:48
